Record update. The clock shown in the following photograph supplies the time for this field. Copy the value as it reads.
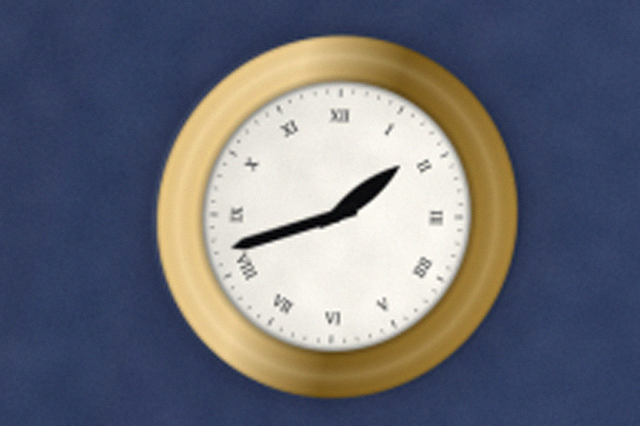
1:42
